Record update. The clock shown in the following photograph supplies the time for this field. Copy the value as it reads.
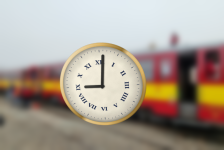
9:01
